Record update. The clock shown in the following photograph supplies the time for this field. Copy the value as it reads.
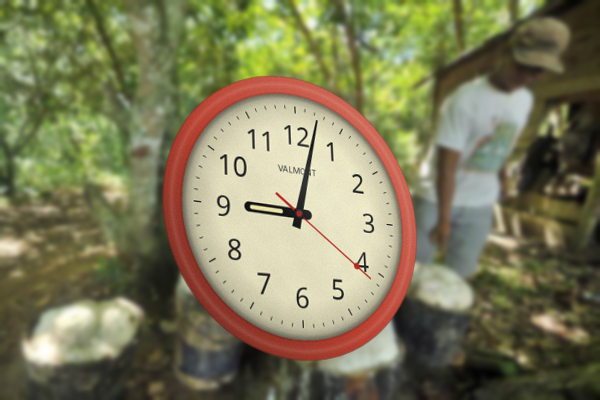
9:02:21
